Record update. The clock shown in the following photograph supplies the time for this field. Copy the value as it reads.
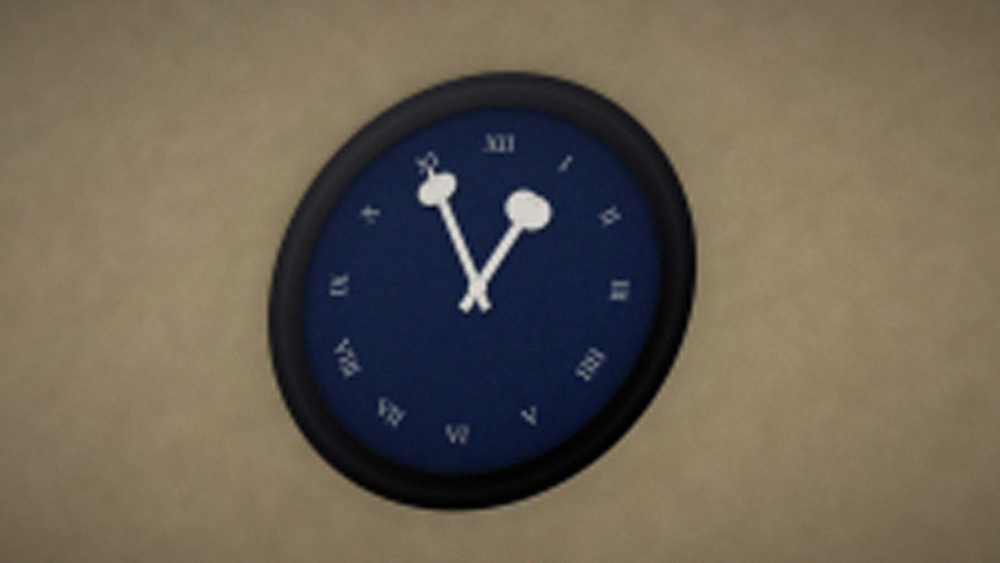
12:55
